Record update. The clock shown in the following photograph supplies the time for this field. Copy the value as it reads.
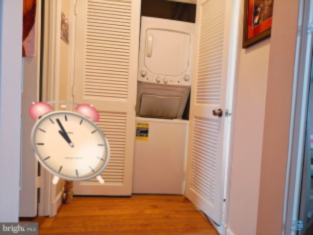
10:57
